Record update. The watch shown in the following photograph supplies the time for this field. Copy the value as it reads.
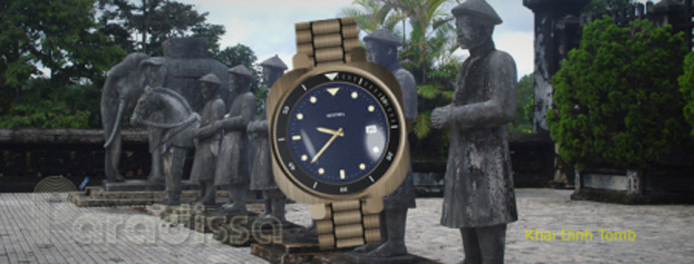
9:38
